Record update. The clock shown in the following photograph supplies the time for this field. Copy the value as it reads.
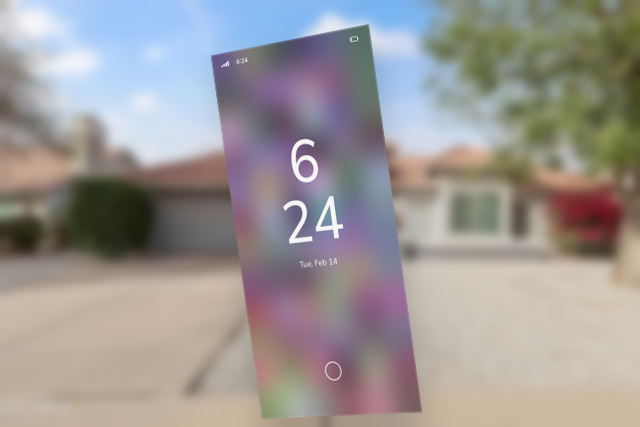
6:24
